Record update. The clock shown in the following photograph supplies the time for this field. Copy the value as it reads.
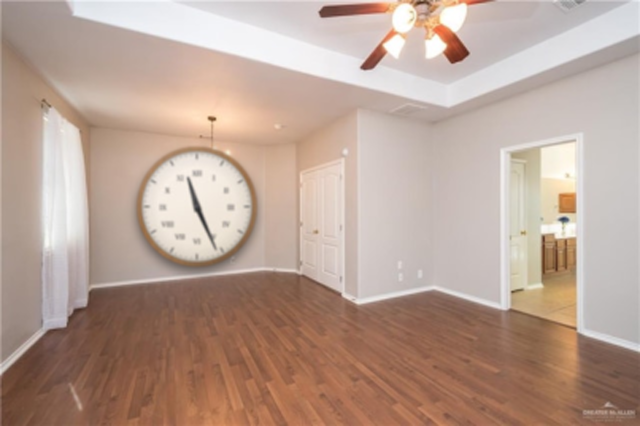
11:26
